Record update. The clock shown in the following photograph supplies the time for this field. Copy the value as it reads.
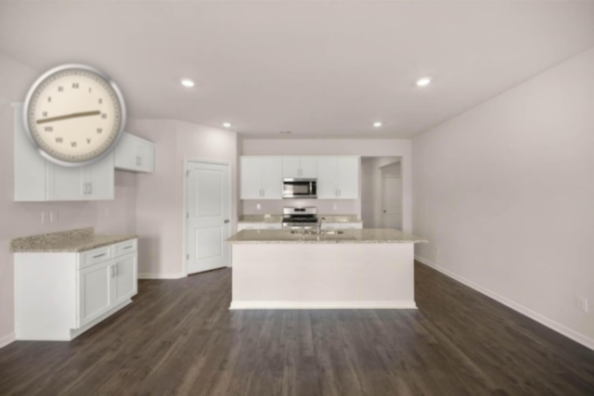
2:43
